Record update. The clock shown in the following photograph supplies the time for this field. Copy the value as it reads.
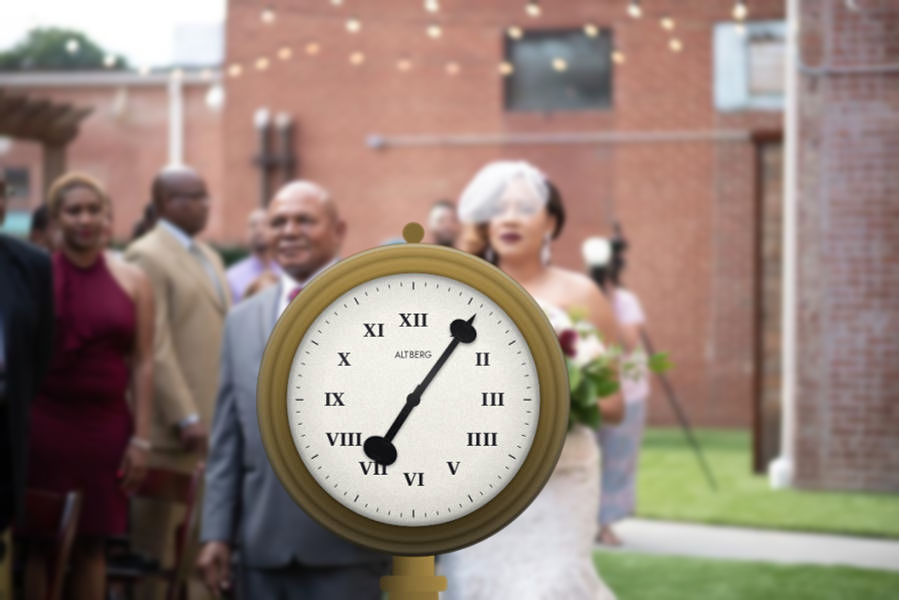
7:06
